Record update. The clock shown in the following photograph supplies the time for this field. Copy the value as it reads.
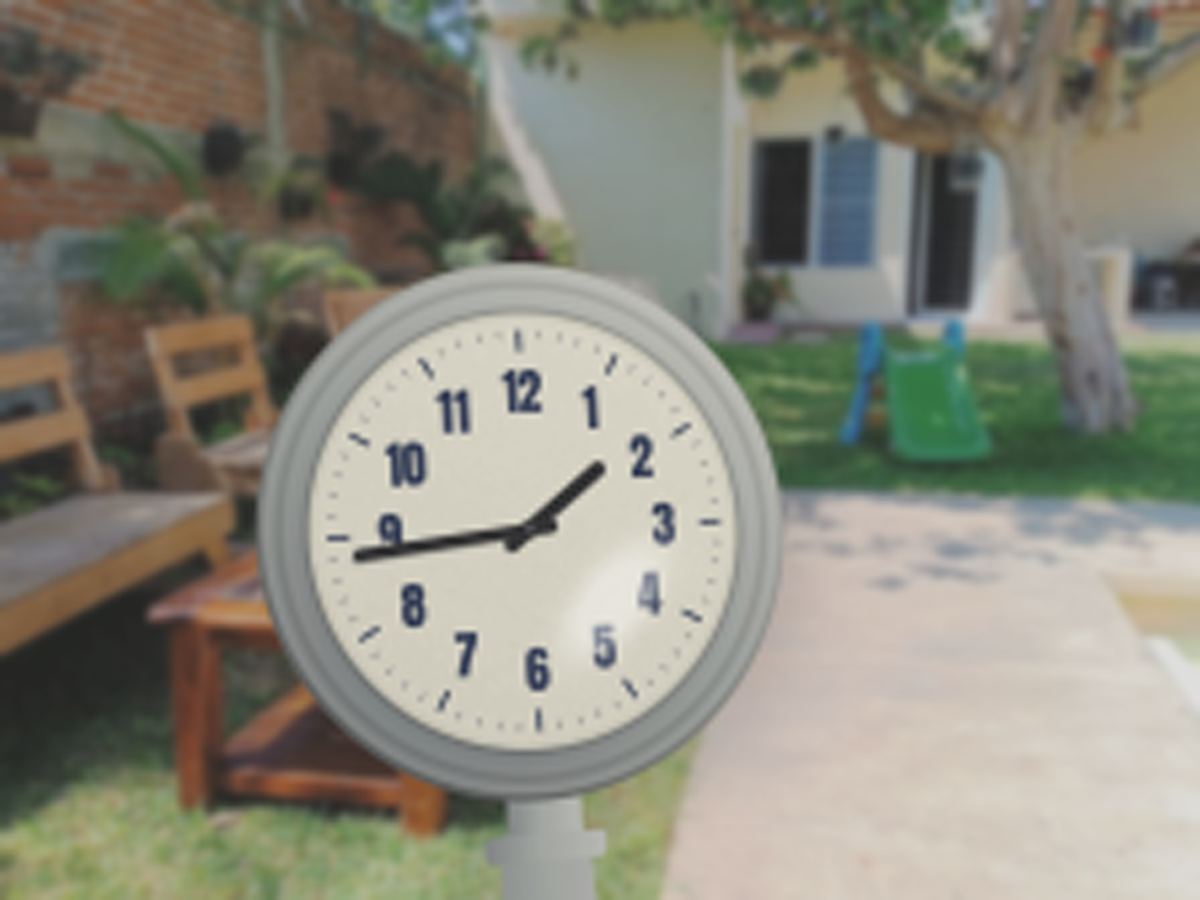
1:44
